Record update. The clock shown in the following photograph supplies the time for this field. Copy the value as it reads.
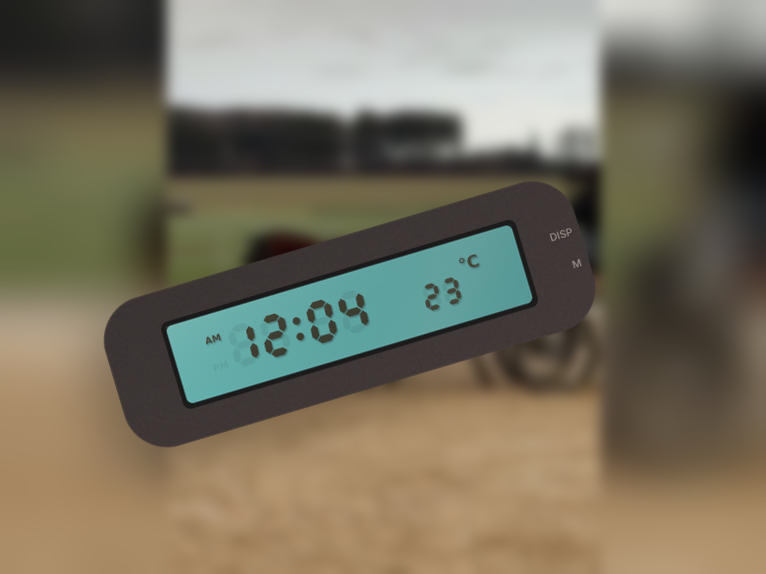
12:04
